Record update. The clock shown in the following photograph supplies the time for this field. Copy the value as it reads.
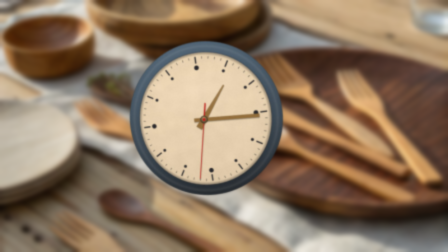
1:15:32
